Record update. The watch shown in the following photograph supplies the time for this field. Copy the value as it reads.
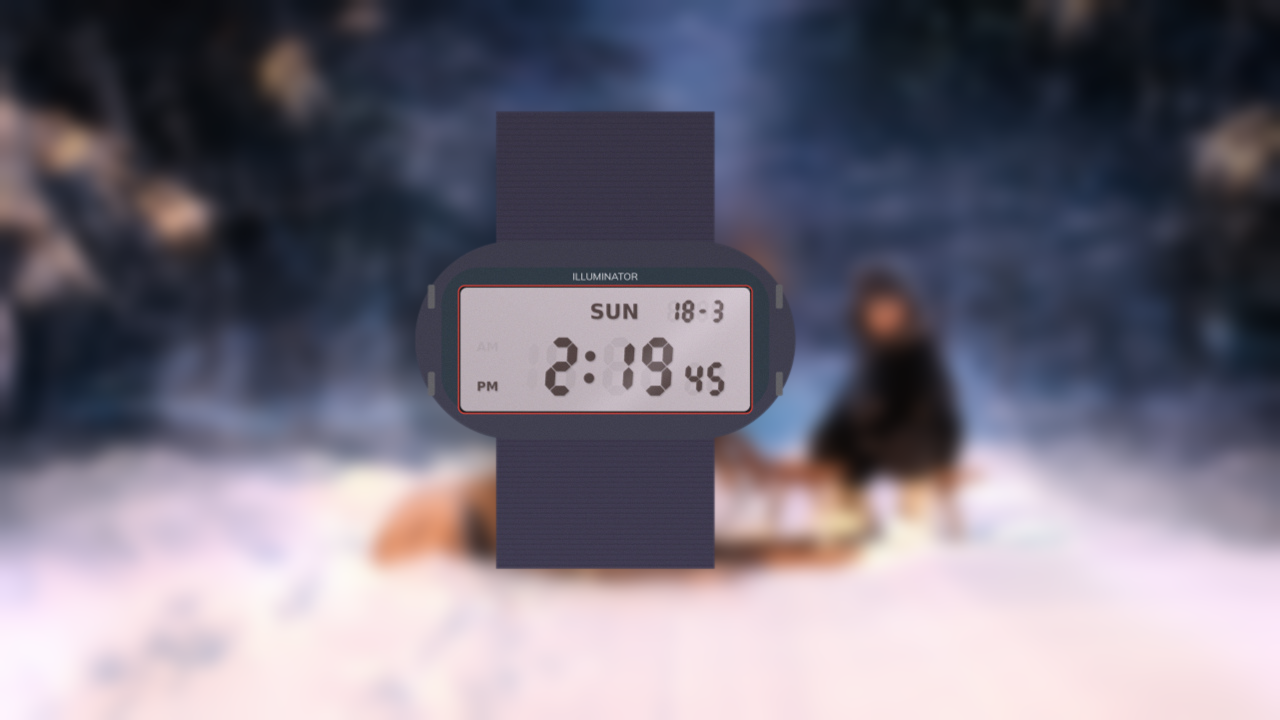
2:19:45
